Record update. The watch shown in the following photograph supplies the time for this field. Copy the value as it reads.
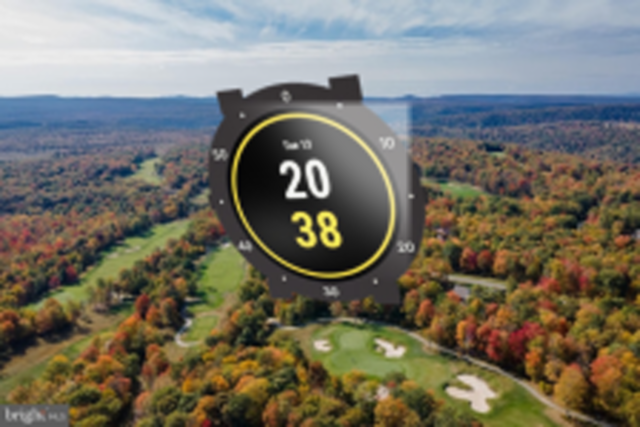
20:38
